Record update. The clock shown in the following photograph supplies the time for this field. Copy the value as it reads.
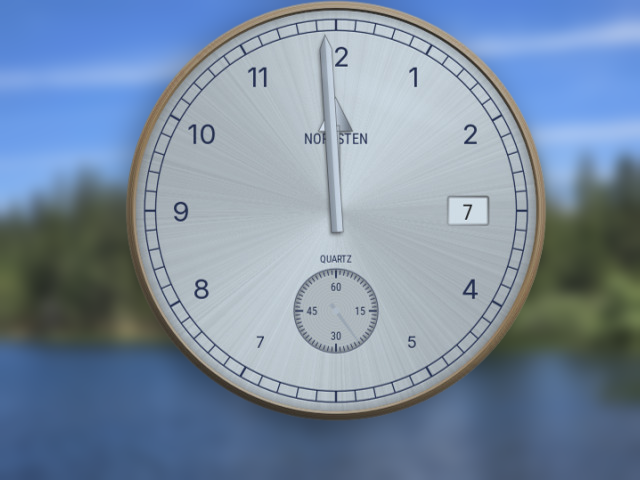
11:59:24
